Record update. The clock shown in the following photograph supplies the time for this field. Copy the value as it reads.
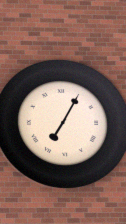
7:05
